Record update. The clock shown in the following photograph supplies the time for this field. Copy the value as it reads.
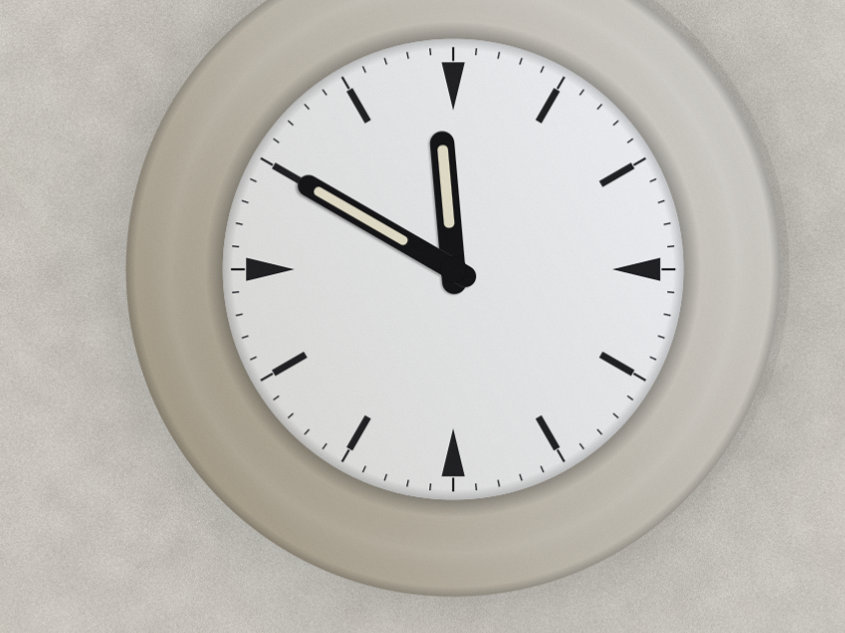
11:50
